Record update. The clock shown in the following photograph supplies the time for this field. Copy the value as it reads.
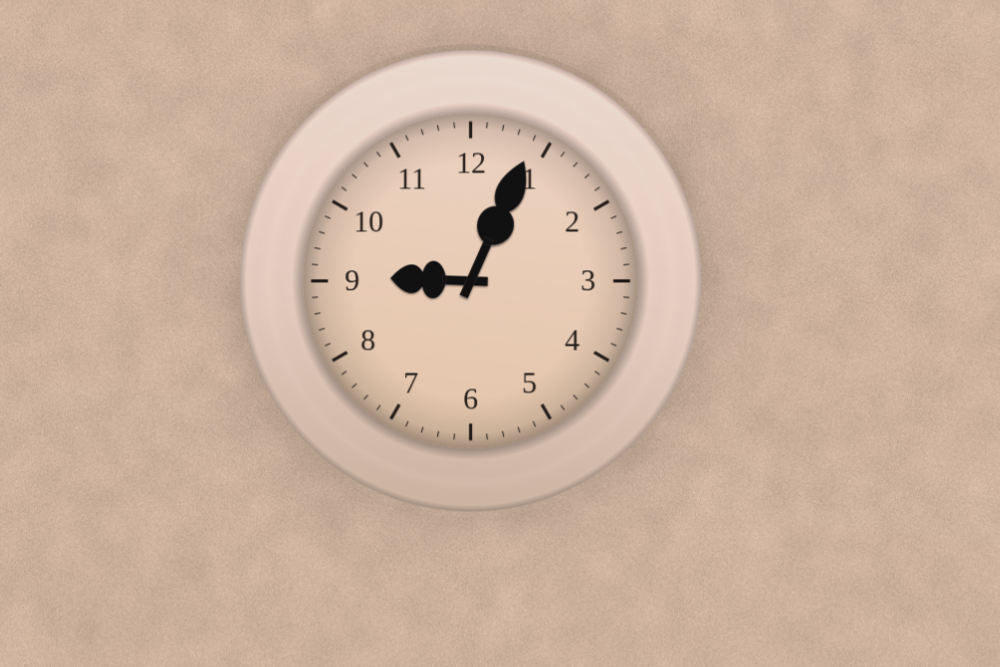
9:04
